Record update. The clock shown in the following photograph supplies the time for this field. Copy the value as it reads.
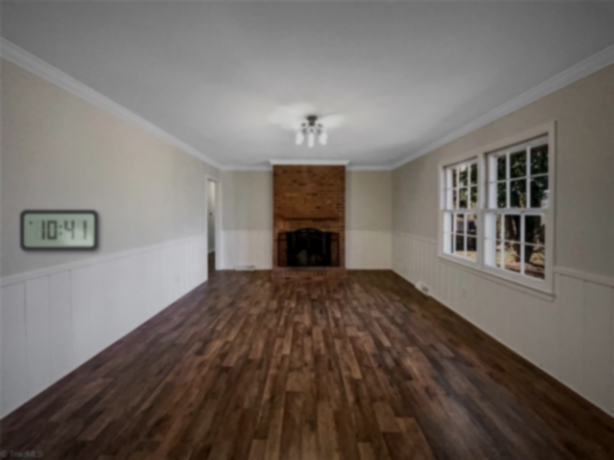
10:41
